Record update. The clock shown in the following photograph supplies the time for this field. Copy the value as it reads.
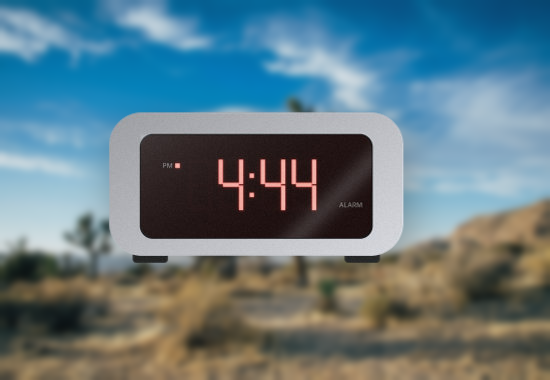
4:44
